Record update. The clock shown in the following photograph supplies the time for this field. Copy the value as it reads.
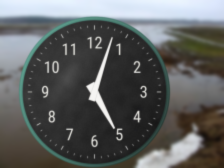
5:03
